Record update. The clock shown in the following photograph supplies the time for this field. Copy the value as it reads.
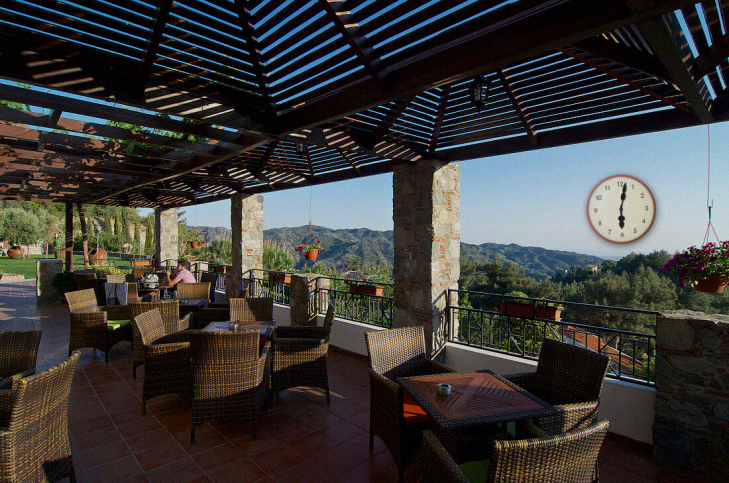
6:02
